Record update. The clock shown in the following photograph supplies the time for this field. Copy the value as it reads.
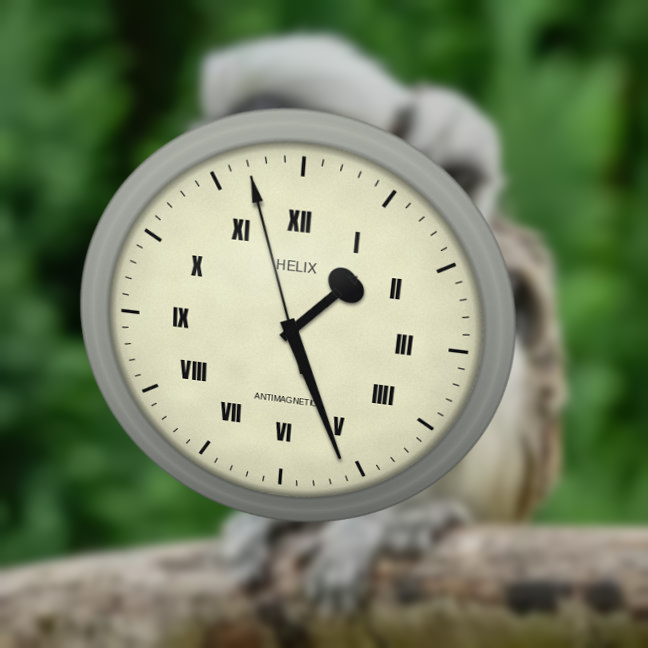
1:25:57
